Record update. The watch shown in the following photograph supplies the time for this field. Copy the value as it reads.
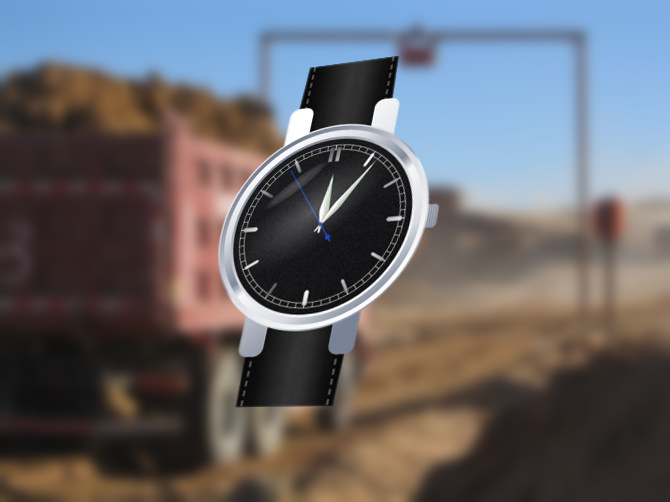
12:05:54
